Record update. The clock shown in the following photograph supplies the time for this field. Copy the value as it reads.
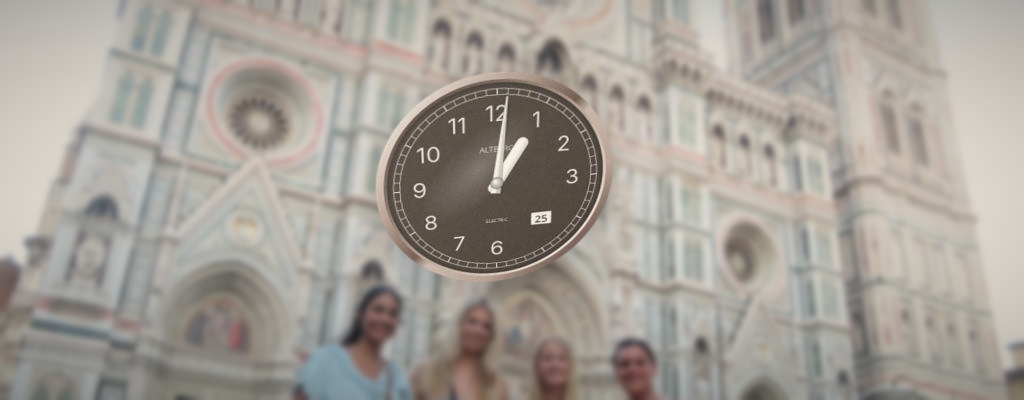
1:01
